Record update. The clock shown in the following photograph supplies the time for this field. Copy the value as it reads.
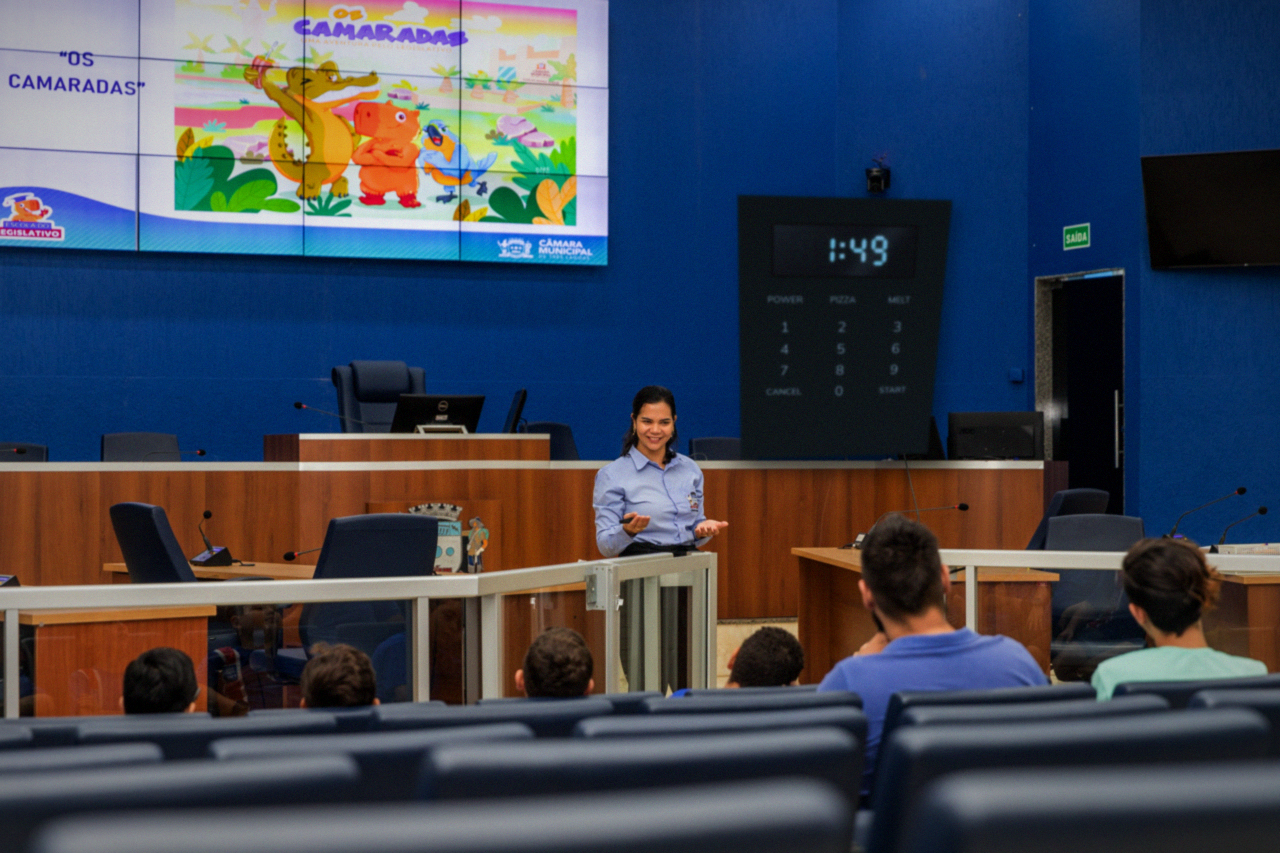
1:49
